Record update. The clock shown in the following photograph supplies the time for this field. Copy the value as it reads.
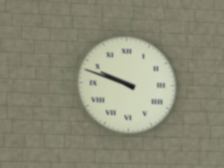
9:48
